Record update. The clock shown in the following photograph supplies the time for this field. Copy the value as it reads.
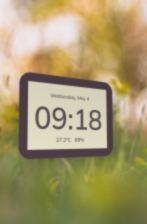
9:18
